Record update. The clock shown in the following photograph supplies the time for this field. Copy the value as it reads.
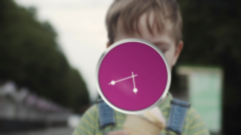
5:42
